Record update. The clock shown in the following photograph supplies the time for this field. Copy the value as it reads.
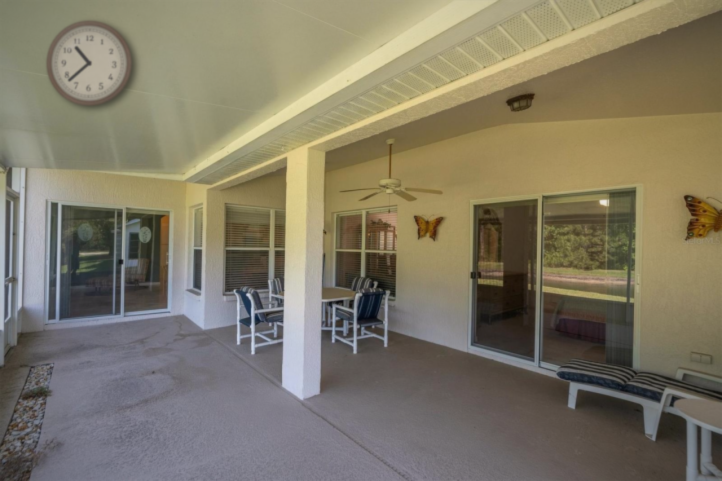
10:38
